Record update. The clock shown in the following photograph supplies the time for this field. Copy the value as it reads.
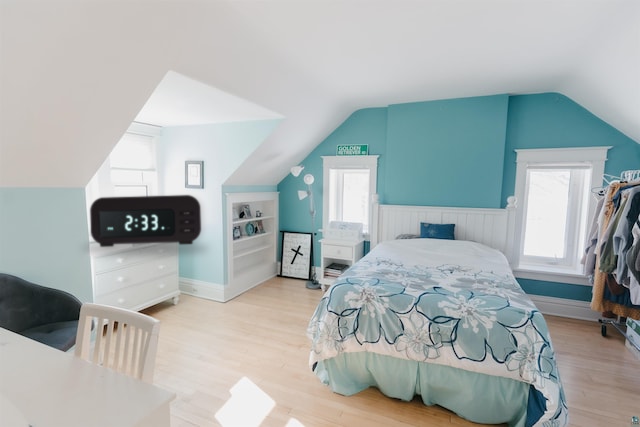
2:33
